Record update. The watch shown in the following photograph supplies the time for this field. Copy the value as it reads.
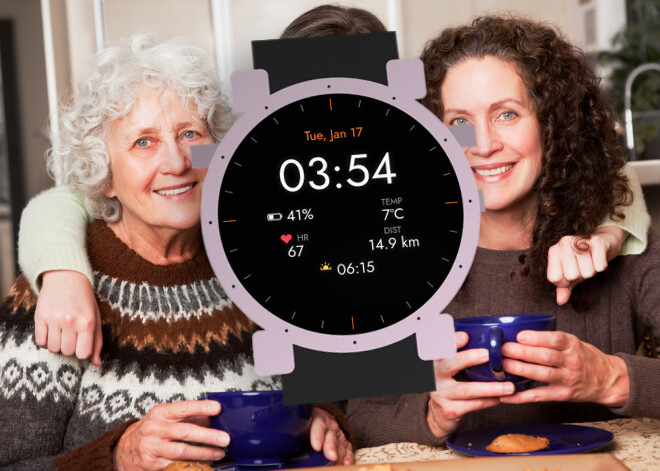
3:54
